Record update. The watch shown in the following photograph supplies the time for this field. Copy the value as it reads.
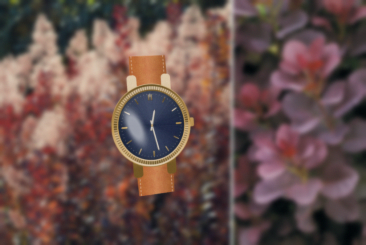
12:28
